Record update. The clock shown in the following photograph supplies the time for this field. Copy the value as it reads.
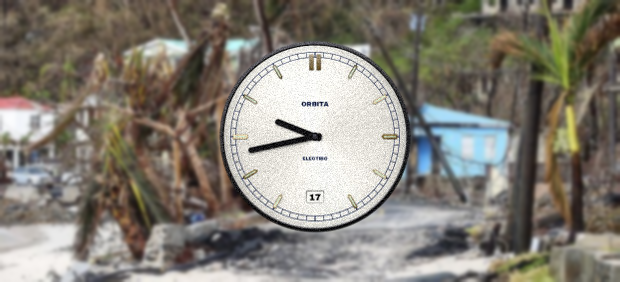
9:43
